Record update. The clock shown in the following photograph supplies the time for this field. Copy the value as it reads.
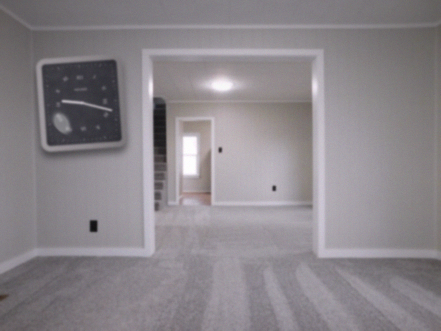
9:18
